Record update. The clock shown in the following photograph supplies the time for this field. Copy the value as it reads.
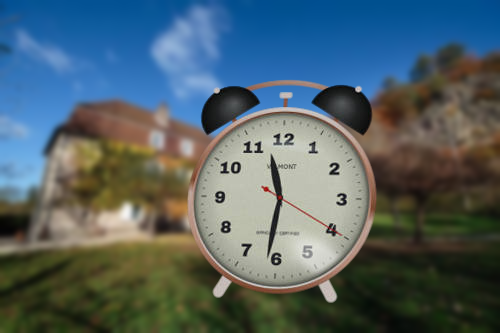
11:31:20
